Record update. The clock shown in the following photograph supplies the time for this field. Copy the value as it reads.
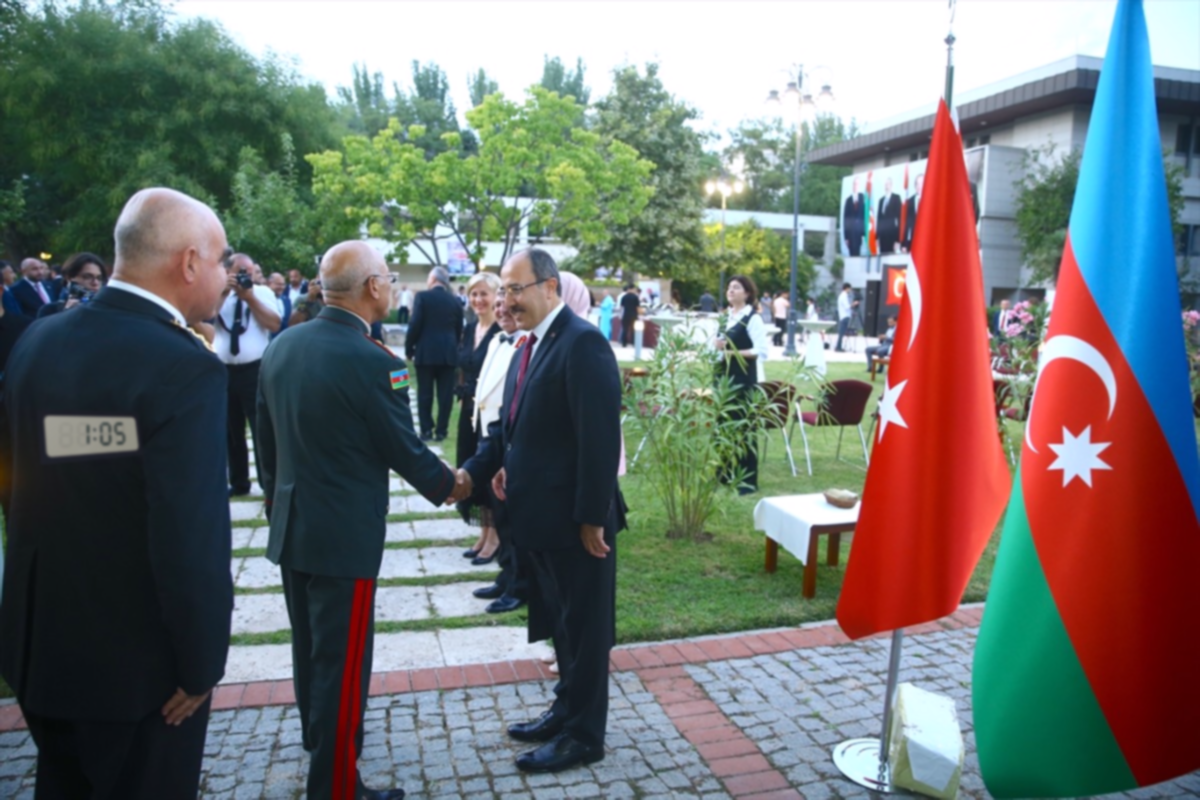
1:05
